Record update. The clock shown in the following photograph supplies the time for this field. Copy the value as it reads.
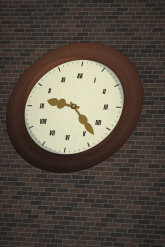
9:23
